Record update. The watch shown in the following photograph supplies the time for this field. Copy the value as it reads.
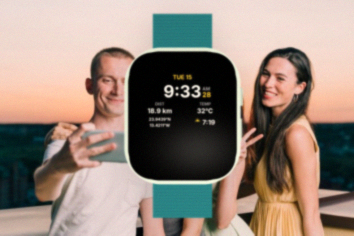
9:33
